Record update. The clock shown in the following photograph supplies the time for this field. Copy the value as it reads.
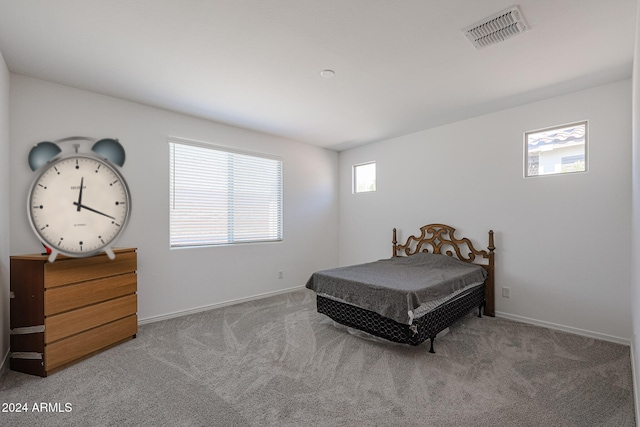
12:19
